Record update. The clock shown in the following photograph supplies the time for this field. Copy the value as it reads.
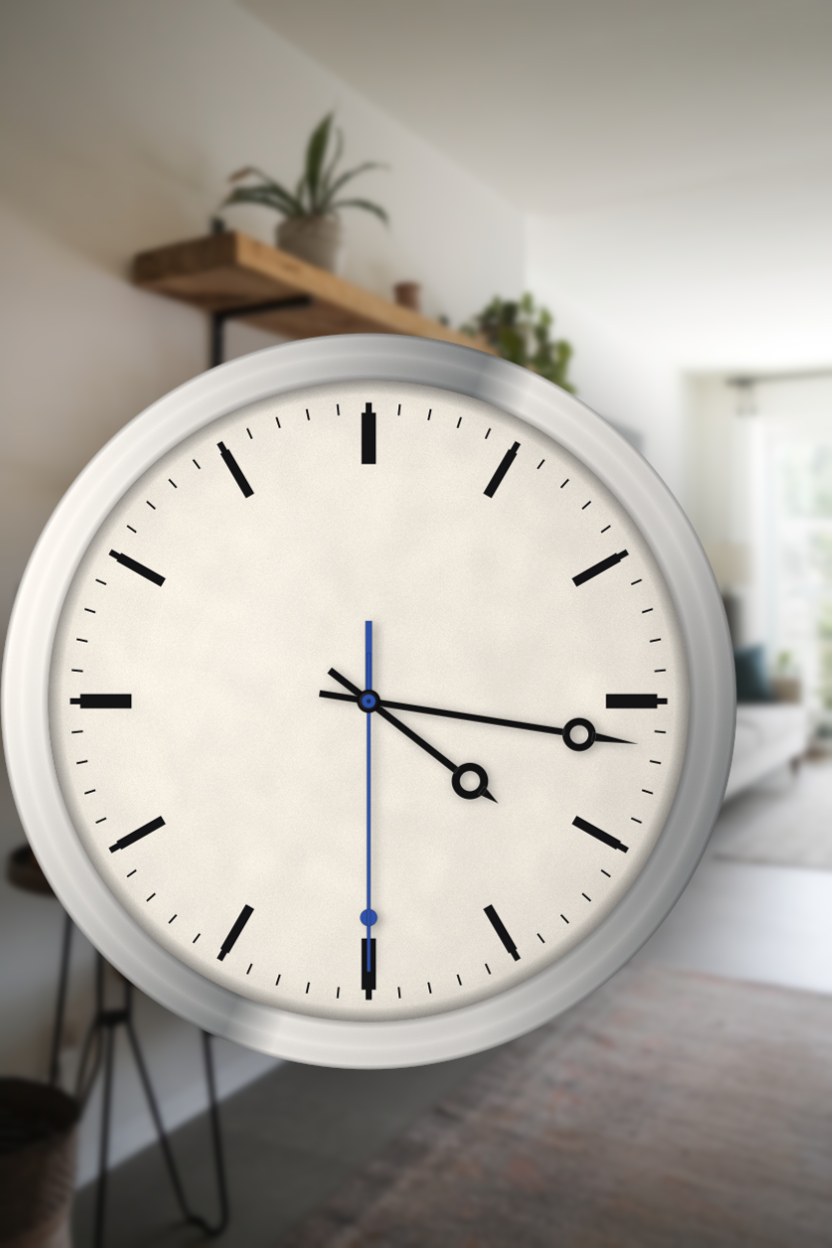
4:16:30
